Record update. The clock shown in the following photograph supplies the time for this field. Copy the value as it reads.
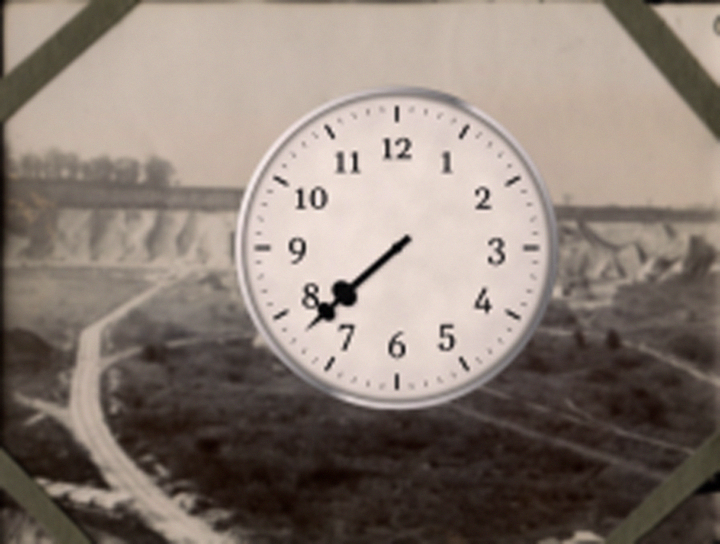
7:38
